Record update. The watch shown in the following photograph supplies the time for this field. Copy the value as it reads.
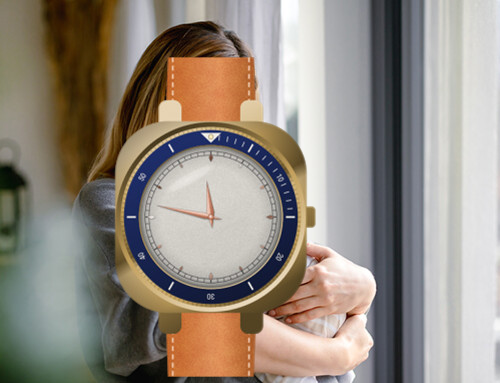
11:47
